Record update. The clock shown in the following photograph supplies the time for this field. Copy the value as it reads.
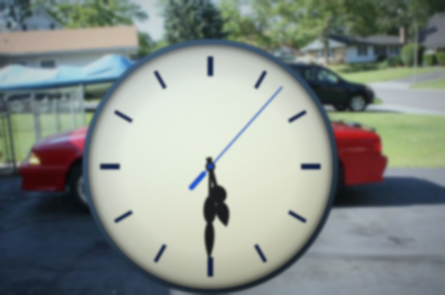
5:30:07
